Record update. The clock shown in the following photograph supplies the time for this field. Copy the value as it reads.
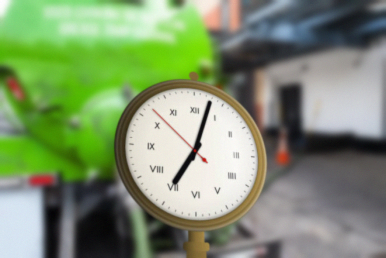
7:02:52
